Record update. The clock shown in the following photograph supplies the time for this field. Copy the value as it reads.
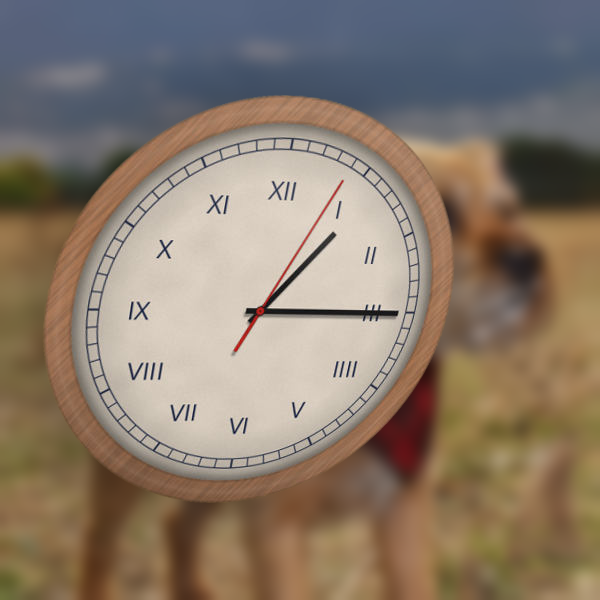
1:15:04
